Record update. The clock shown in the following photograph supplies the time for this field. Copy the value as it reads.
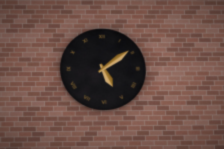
5:09
